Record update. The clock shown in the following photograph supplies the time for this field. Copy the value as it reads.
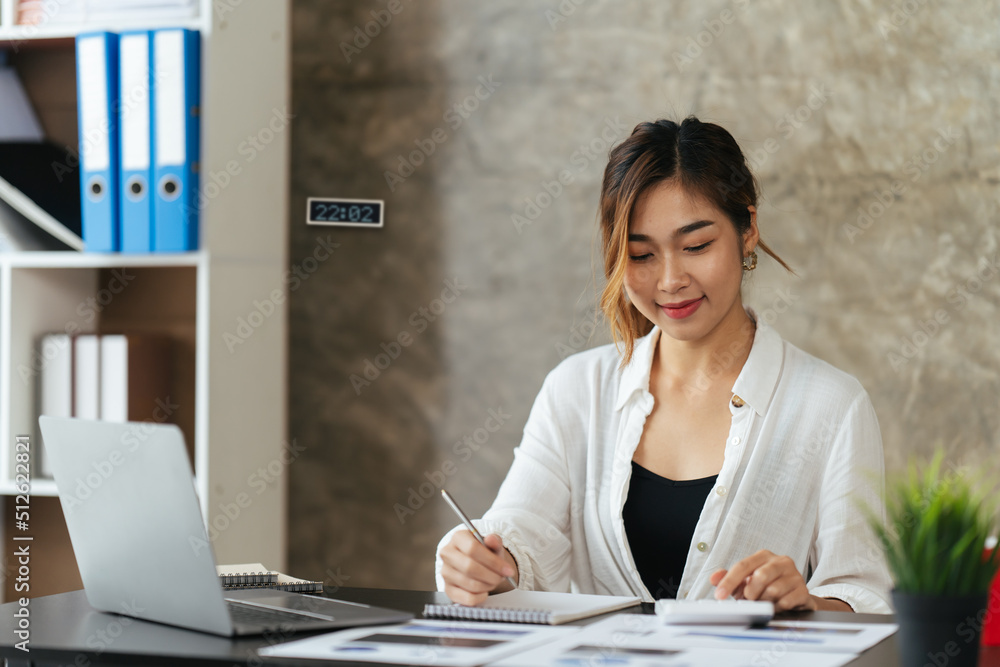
22:02
